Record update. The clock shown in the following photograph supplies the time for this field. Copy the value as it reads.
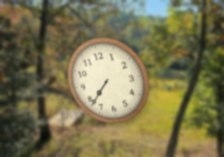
7:38
